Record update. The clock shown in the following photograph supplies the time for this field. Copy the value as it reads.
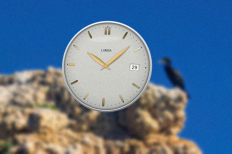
10:08
